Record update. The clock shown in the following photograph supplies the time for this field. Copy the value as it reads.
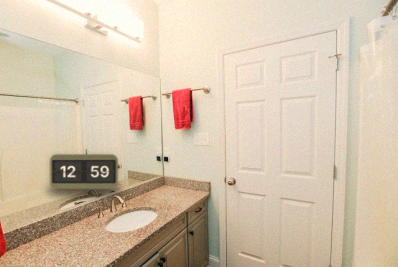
12:59
